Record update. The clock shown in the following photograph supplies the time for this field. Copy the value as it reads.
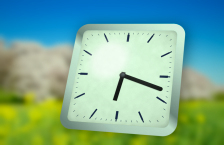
6:18
